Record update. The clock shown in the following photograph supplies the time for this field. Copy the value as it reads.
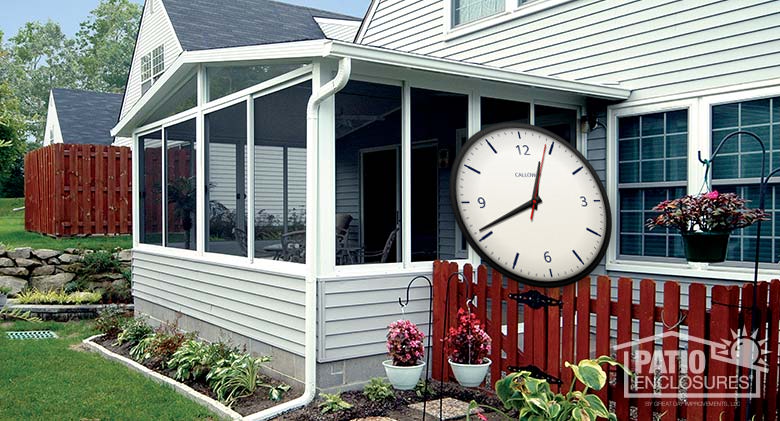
12:41:04
